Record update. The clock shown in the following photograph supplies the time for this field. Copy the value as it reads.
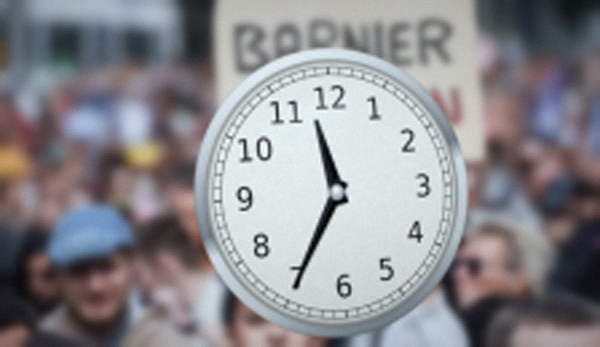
11:35
